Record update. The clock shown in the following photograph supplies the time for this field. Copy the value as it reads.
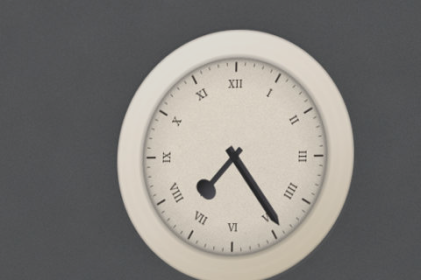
7:24
